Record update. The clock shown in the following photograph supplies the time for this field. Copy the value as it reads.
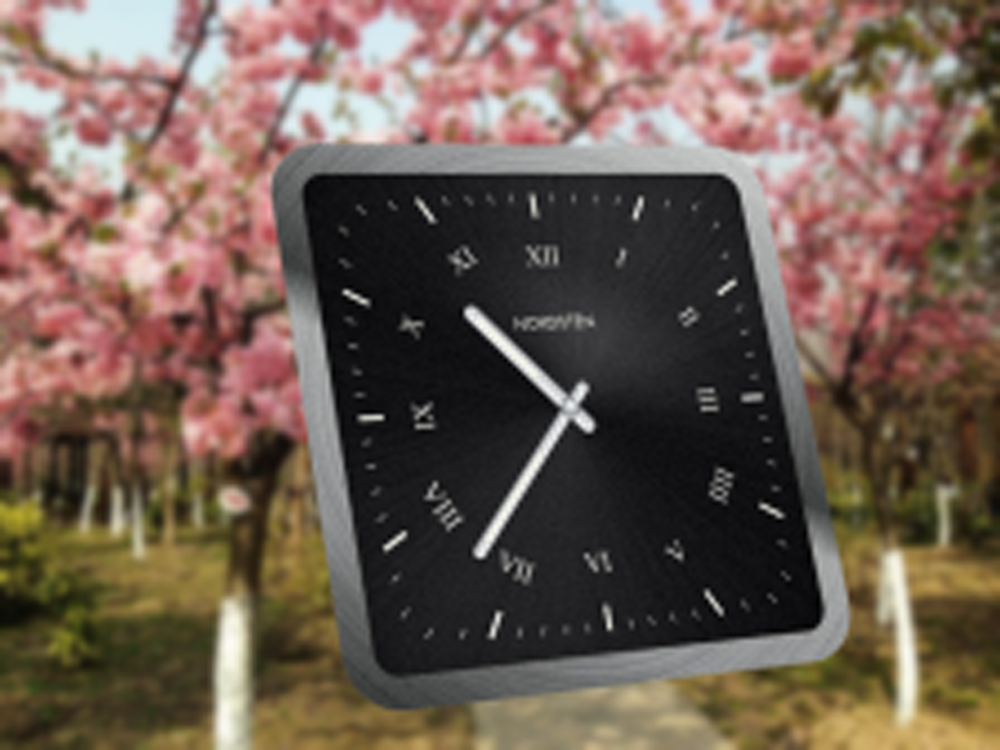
10:37
